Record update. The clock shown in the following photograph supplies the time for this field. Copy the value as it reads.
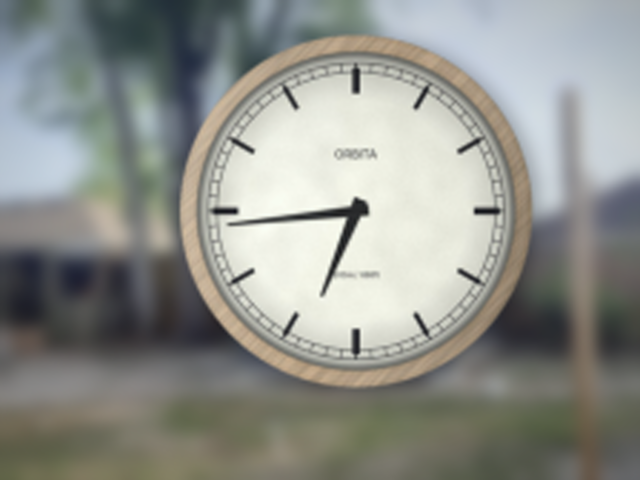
6:44
